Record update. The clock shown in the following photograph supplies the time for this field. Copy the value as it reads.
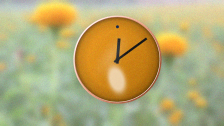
12:09
